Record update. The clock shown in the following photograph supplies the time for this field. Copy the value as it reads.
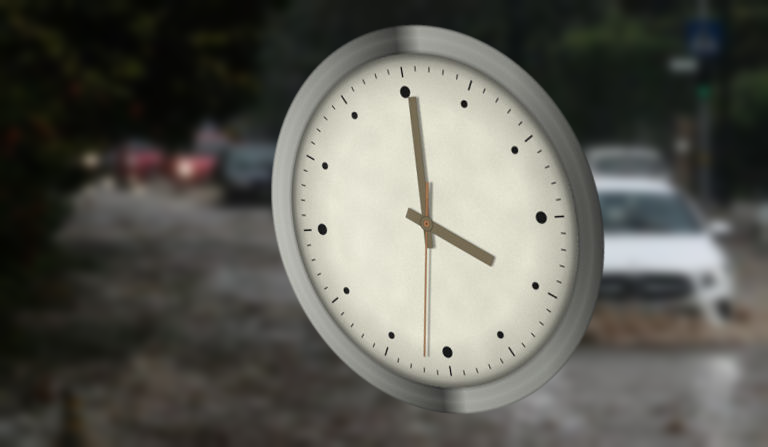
4:00:32
